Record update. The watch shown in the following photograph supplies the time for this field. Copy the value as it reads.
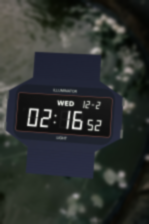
2:16:52
